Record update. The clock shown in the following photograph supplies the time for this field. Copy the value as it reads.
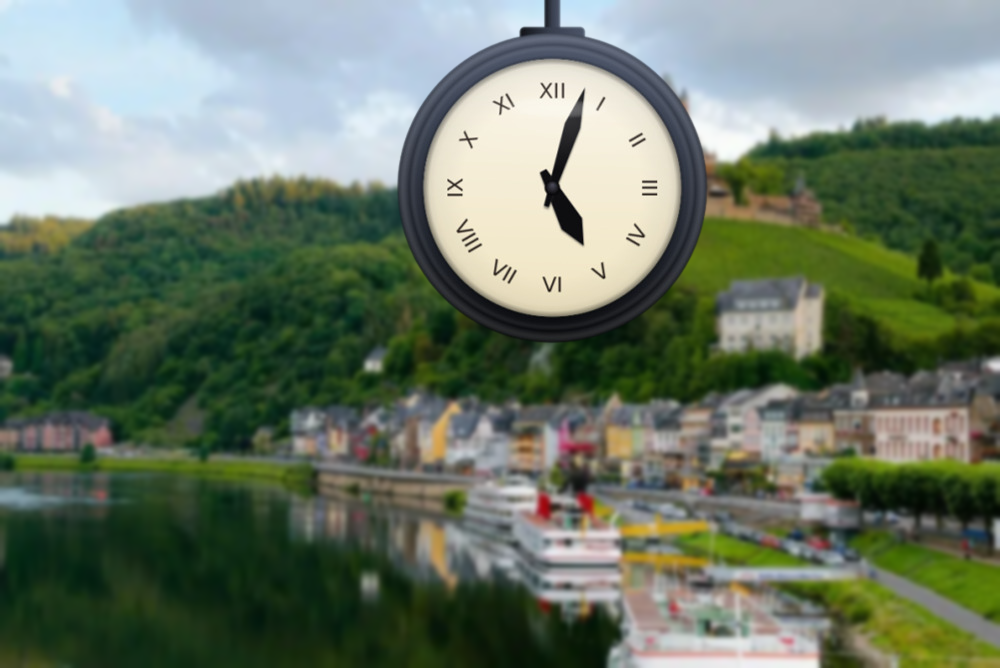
5:03
